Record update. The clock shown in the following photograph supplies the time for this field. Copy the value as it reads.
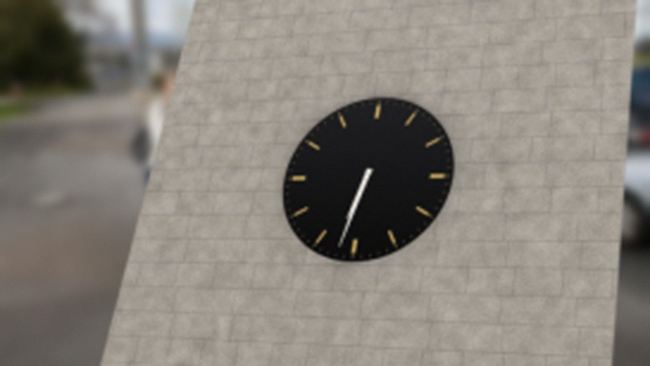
6:32
